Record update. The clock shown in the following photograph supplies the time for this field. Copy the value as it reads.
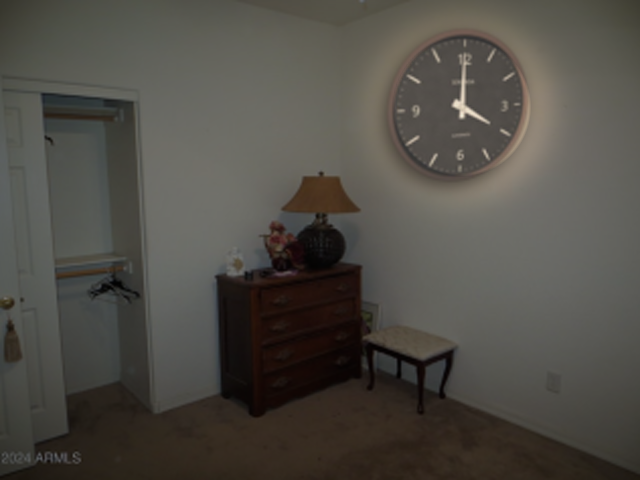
4:00
